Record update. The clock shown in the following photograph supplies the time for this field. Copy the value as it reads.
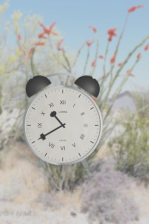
10:40
